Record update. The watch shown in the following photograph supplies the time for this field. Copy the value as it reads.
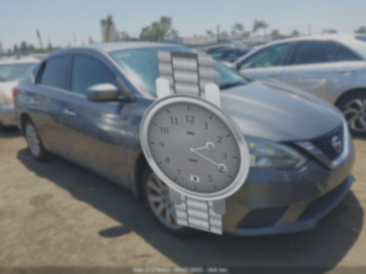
2:19
